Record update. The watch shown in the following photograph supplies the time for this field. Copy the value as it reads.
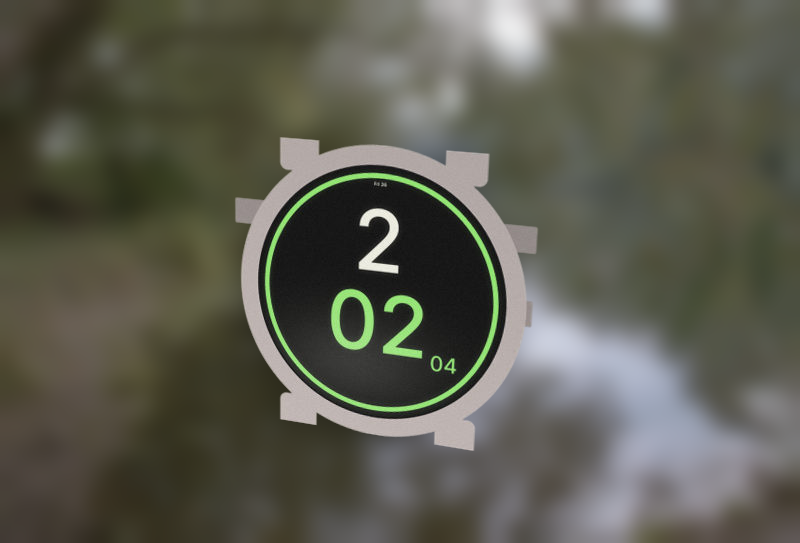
2:02:04
